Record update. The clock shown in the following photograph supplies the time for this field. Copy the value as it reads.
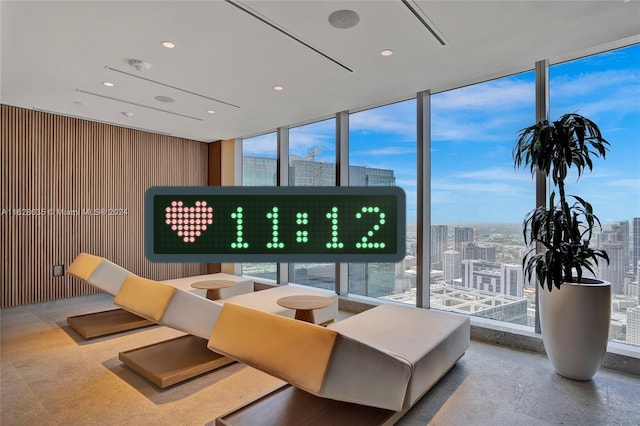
11:12
